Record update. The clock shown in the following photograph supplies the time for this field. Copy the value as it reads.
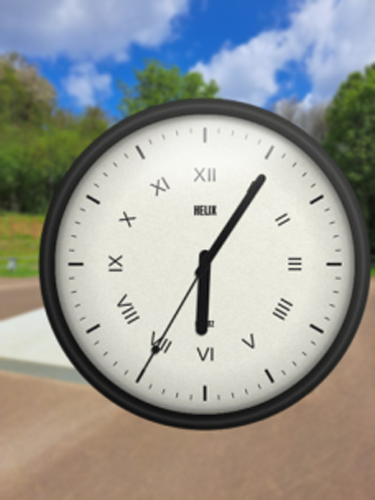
6:05:35
